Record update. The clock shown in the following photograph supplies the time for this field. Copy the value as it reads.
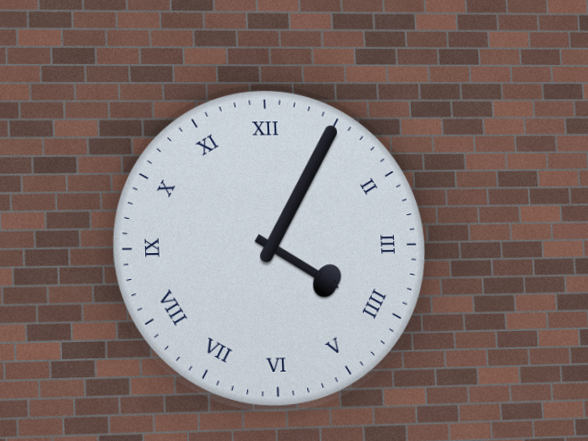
4:05
